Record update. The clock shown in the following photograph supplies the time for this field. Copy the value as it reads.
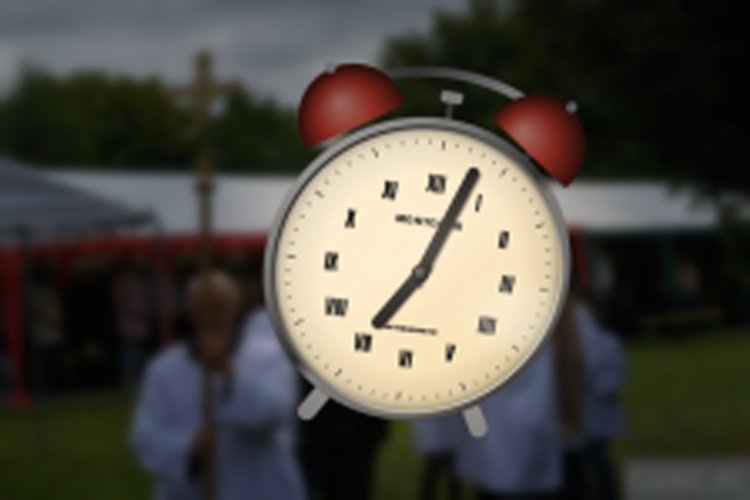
7:03
